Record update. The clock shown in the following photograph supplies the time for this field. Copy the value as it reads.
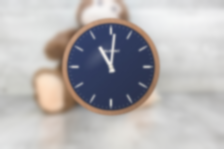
11:01
